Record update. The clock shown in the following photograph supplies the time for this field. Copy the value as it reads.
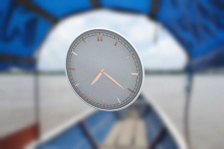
7:21
